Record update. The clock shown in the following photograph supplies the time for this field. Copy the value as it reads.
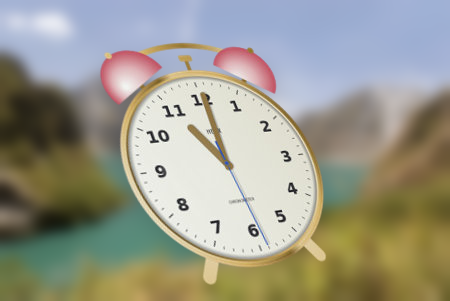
11:00:29
